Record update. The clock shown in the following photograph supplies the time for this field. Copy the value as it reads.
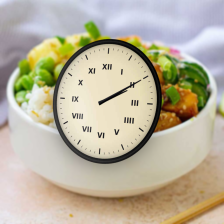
2:10
